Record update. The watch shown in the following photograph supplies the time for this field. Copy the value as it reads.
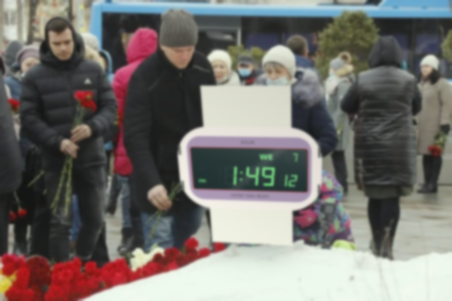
1:49:12
